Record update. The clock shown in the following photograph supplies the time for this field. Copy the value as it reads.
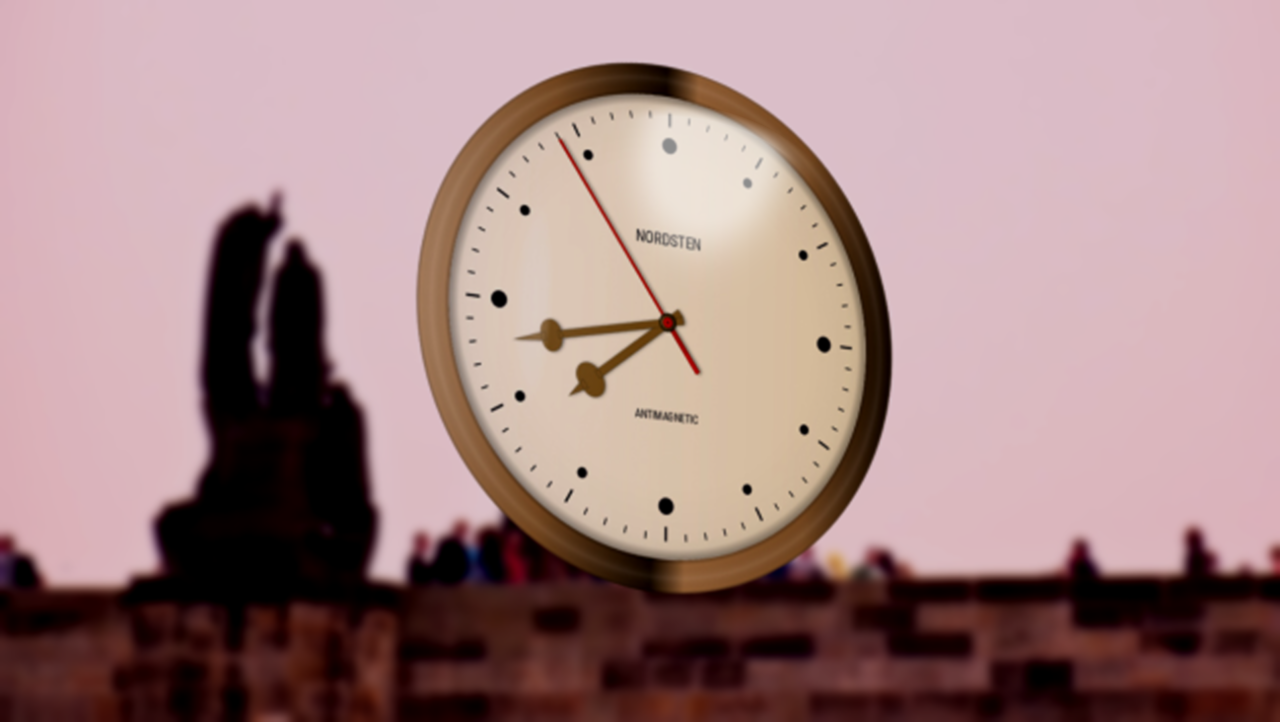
7:42:54
